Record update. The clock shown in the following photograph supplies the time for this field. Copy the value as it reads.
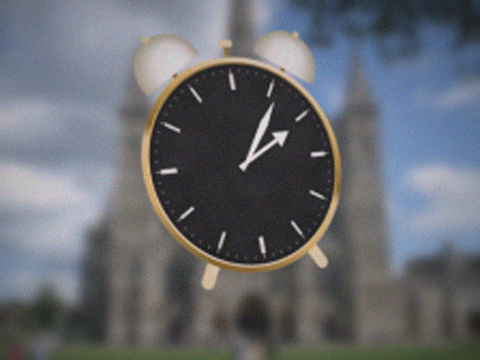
2:06
